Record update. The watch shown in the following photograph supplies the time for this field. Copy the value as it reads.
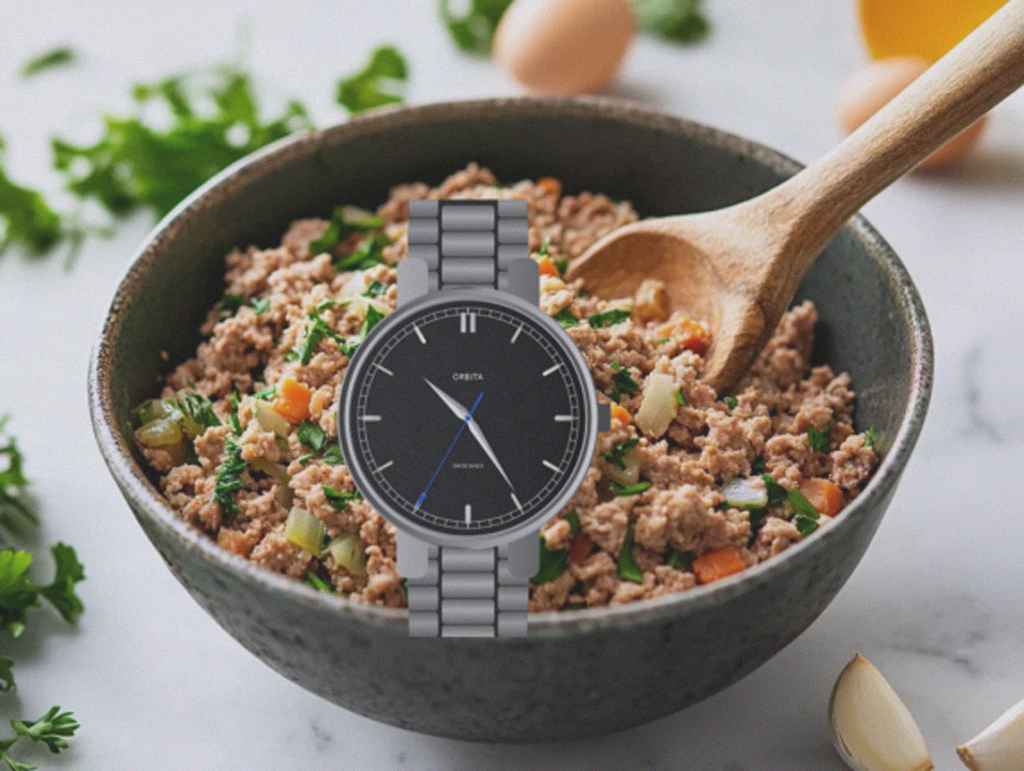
10:24:35
